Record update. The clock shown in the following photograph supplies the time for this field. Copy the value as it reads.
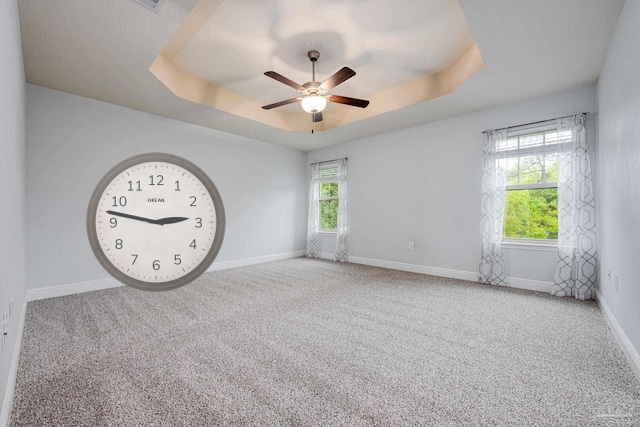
2:47
